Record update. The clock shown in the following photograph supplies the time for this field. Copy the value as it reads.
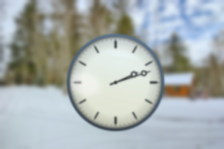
2:12
